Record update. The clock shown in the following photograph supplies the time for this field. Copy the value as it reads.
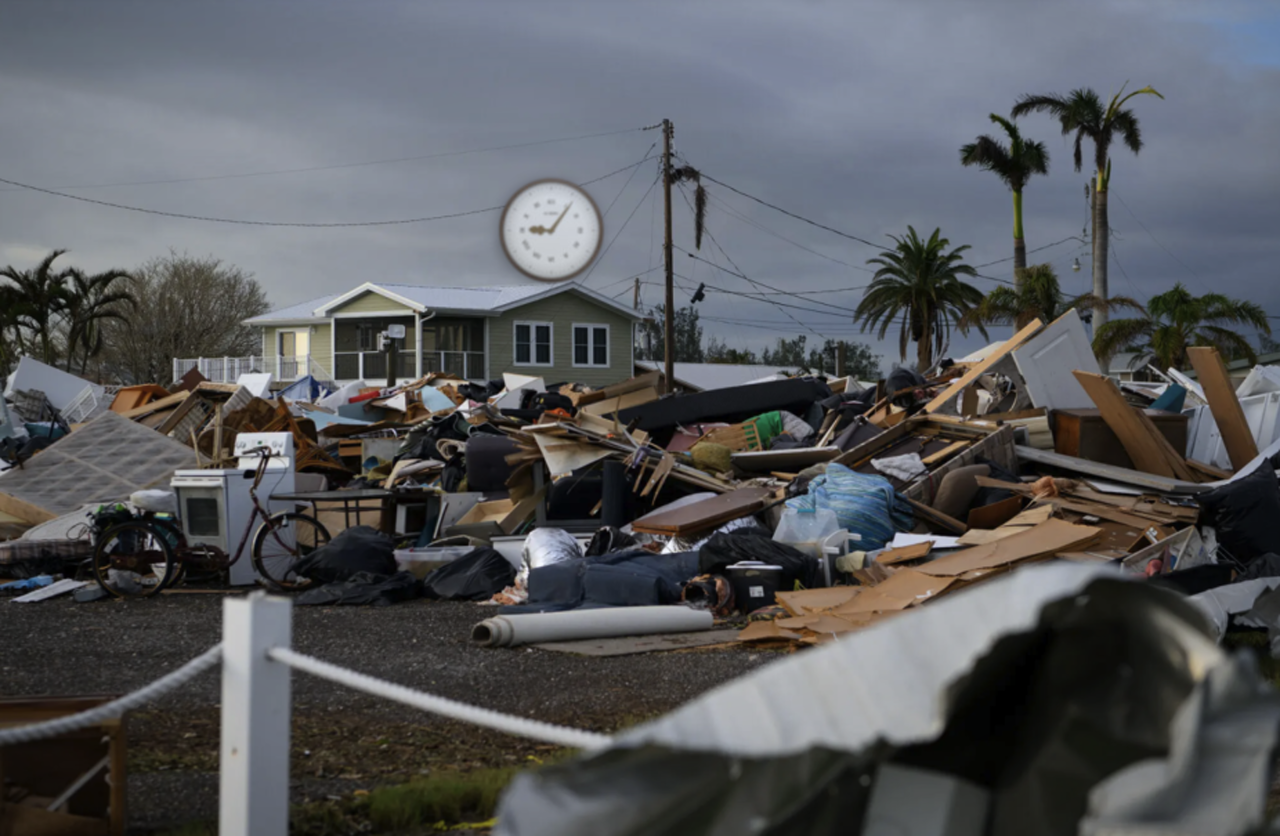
9:06
